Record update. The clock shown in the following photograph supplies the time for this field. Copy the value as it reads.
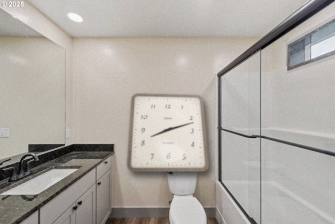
8:12
